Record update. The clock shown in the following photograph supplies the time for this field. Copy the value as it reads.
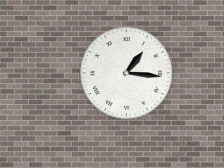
1:16
